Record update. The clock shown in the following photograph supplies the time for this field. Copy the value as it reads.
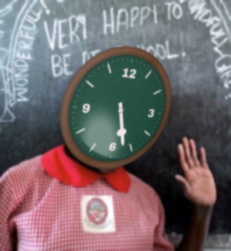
5:27
